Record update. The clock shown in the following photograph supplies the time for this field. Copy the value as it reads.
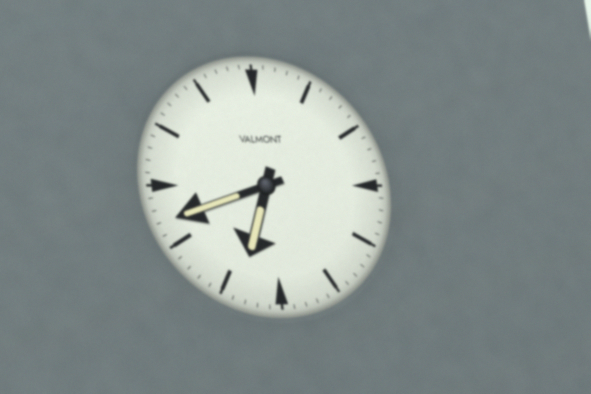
6:42
